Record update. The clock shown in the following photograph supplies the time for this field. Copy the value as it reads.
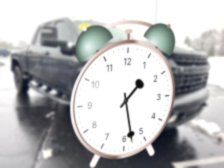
1:28
